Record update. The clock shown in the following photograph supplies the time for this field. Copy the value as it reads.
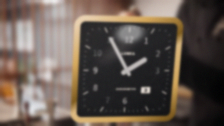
1:55
